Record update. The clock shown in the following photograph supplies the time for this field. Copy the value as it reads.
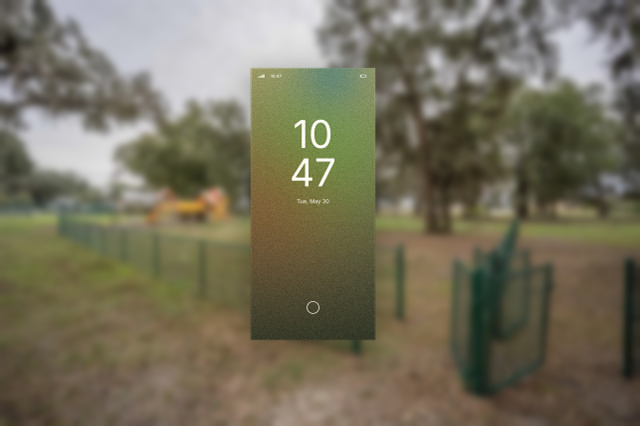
10:47
